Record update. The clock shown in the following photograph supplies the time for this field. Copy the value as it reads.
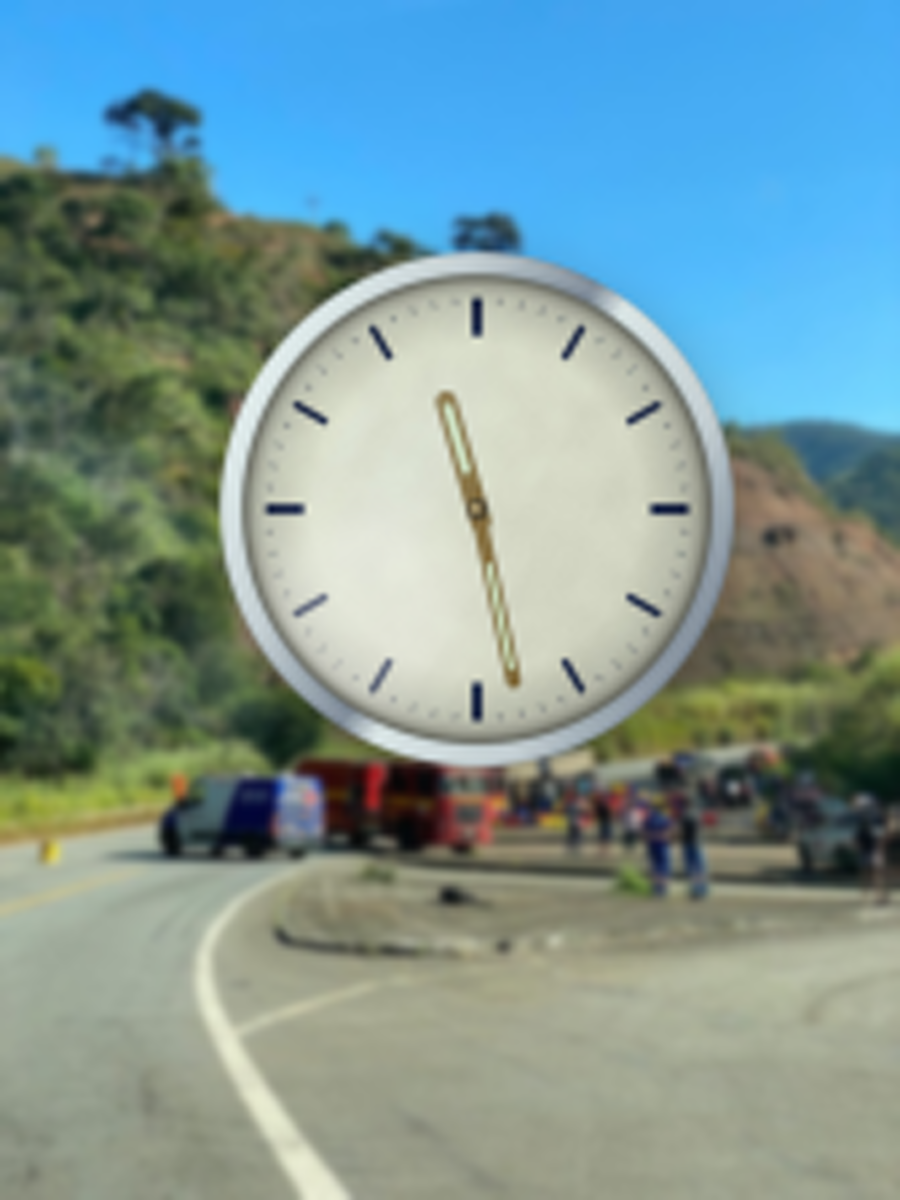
11:28
